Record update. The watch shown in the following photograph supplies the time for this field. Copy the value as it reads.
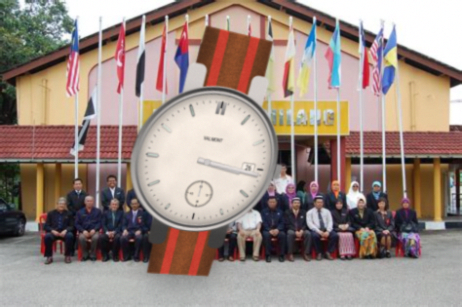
3:16
